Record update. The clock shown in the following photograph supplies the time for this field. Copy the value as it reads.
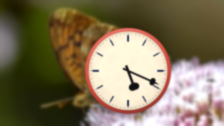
5:19
